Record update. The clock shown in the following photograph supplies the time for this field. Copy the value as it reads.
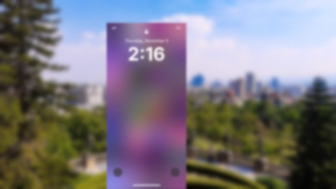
2:16
